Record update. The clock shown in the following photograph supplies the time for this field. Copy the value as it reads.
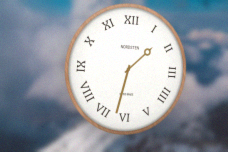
1:32
